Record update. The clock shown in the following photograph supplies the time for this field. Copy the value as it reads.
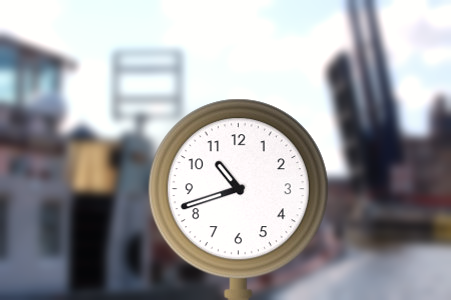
10:42
